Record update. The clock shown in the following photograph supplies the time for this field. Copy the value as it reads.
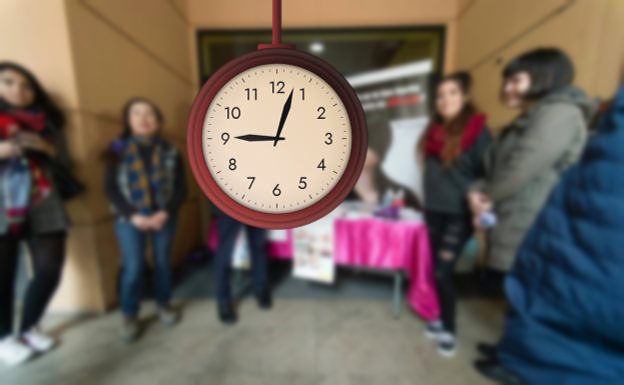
9:03
